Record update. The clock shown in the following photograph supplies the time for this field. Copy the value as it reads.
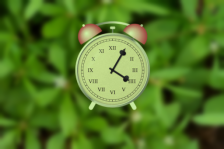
4:05
